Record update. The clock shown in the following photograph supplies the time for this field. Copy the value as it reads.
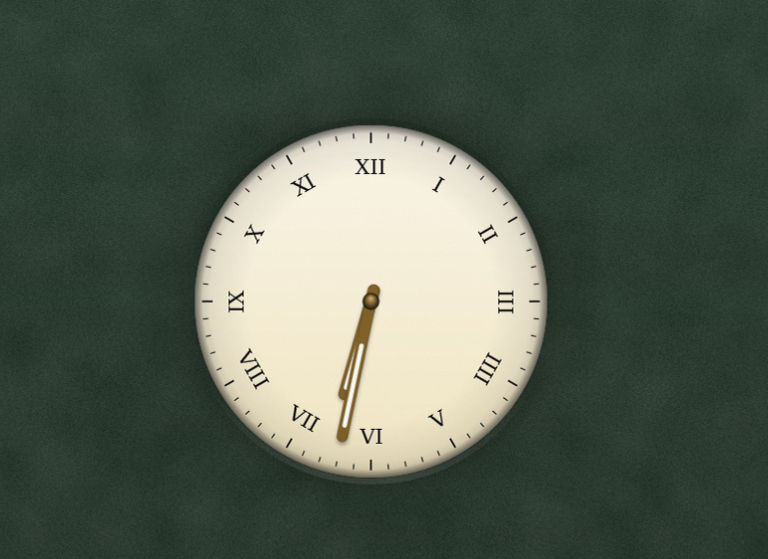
6:32
